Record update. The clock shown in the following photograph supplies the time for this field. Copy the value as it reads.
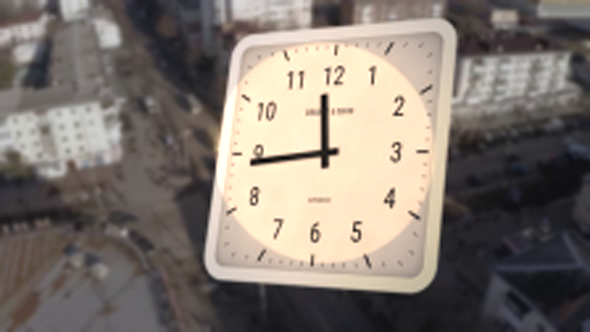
11:44
